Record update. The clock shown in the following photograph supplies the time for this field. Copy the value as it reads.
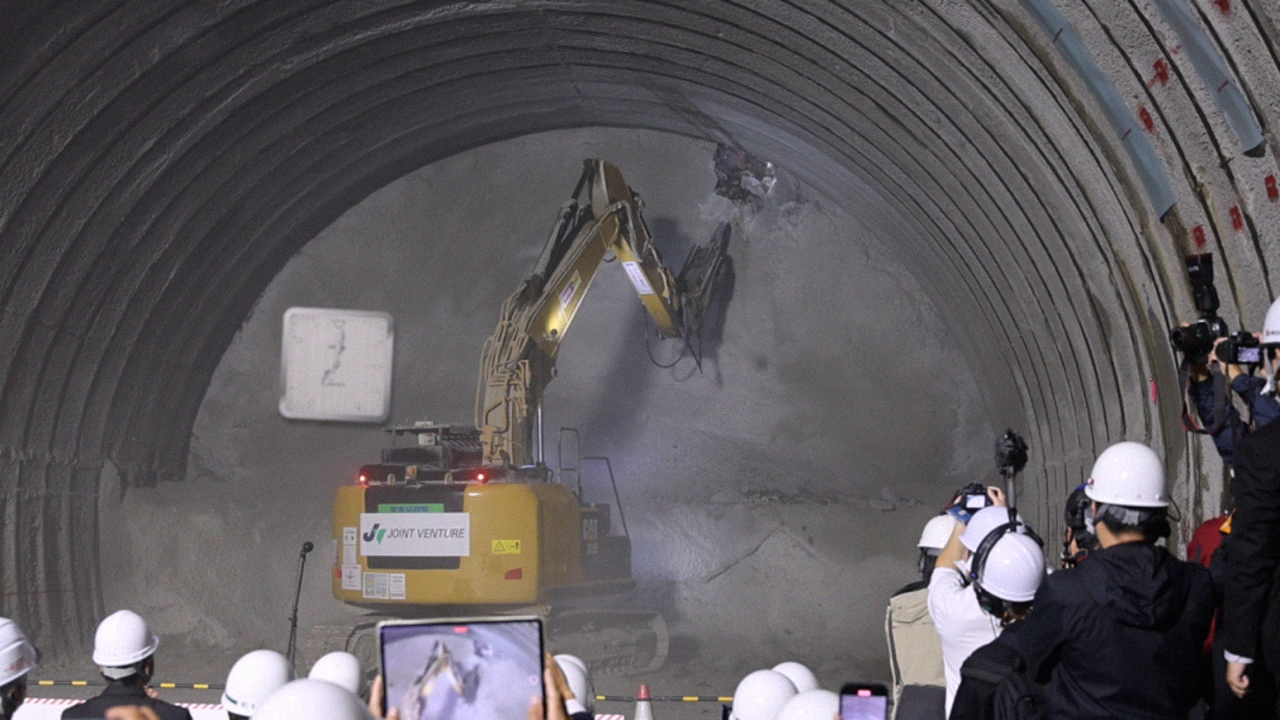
7:01
